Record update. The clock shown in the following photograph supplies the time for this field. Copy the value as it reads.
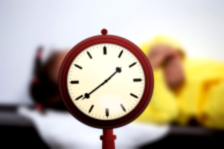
1:39
